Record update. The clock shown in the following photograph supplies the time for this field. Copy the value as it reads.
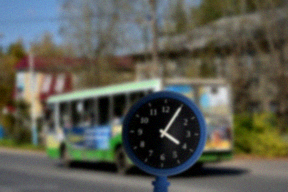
4:05
